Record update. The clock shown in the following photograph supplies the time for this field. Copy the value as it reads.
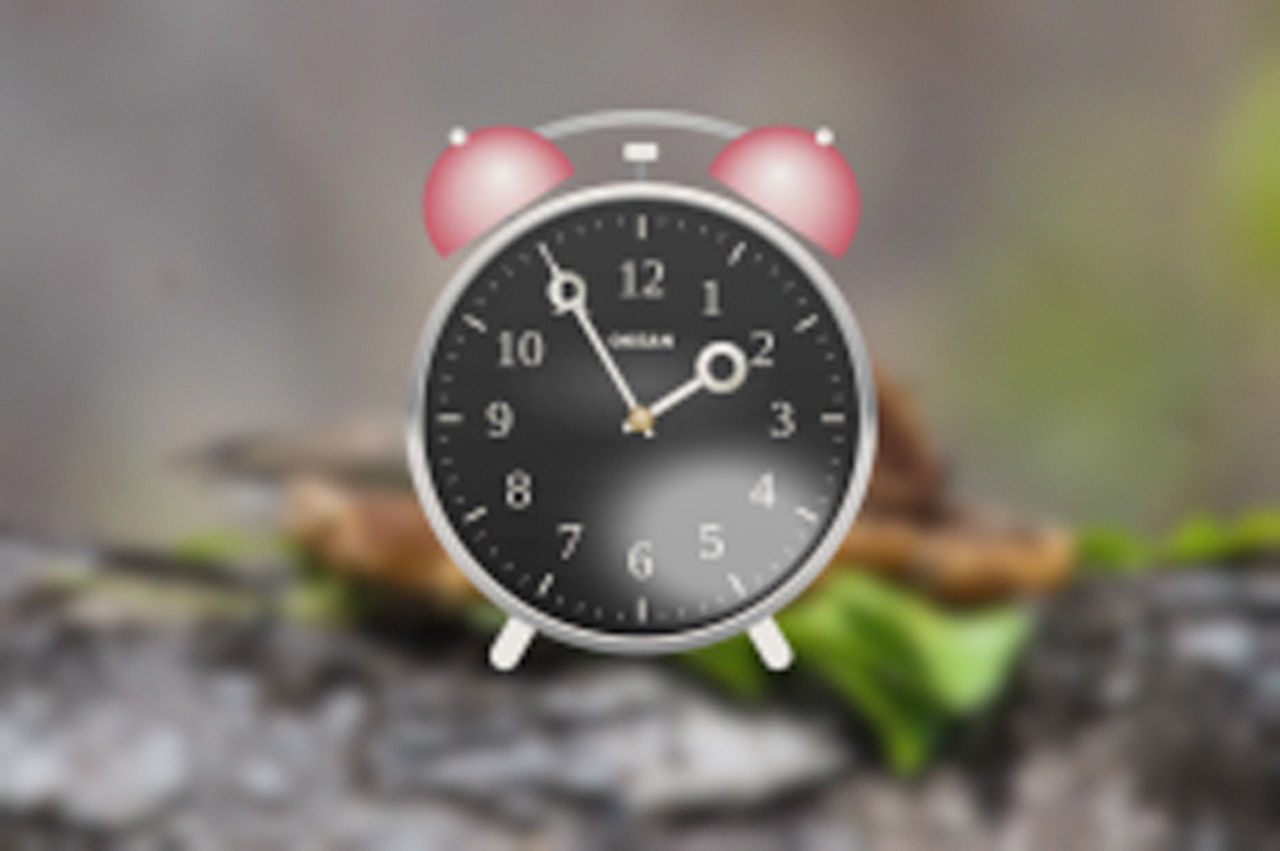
1:55
